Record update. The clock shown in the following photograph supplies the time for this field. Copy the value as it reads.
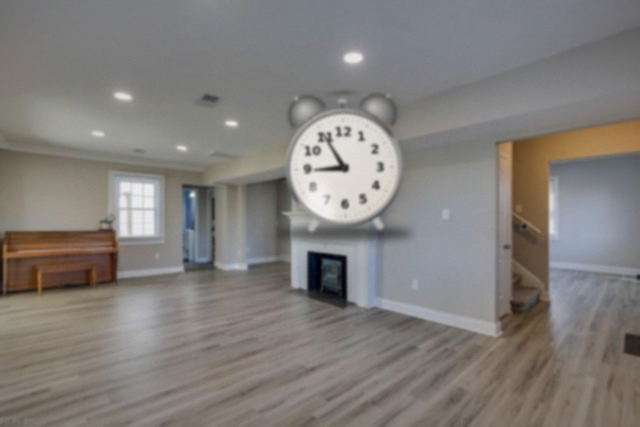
8:55
